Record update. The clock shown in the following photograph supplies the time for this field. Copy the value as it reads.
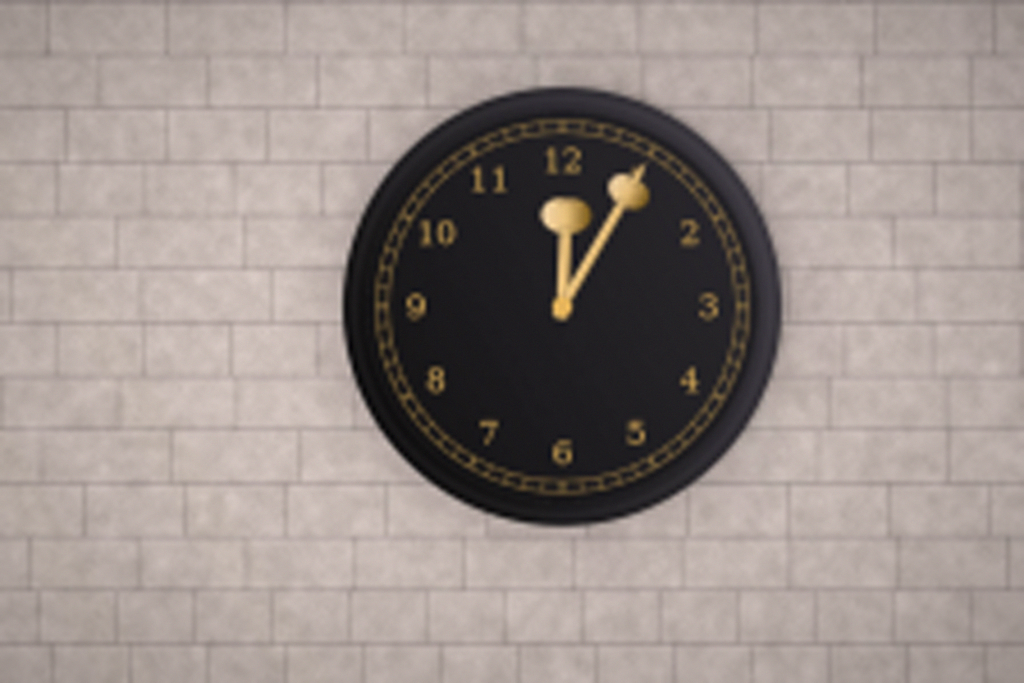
12:05
